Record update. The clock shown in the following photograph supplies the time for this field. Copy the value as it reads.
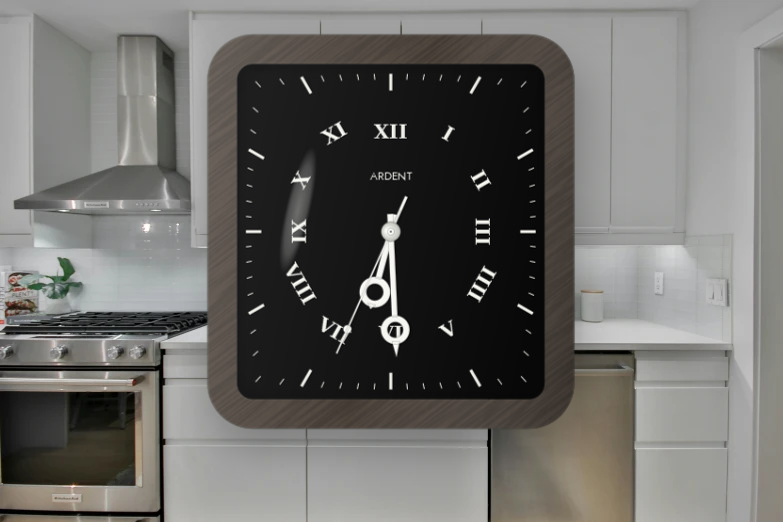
6:29:34
